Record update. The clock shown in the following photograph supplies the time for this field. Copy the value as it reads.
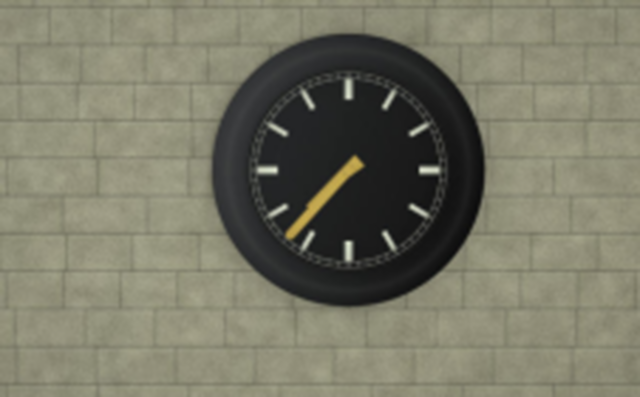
7:37
